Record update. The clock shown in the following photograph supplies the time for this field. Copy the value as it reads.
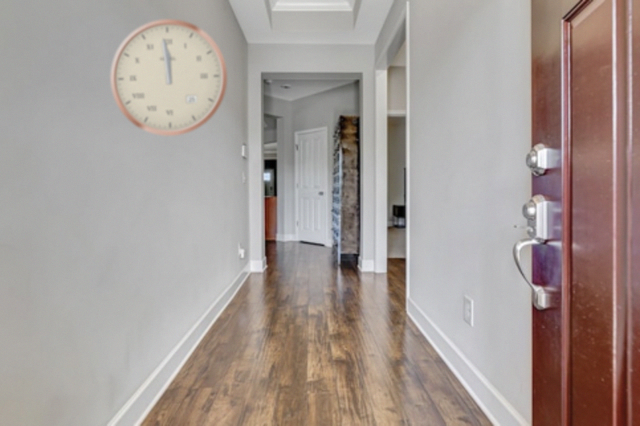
11:59
